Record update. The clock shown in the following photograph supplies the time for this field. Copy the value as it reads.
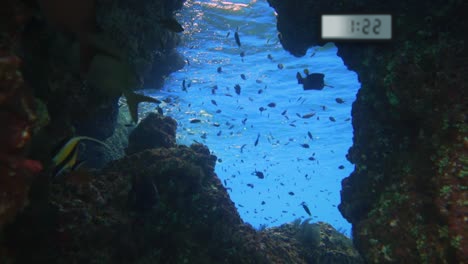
1:22
